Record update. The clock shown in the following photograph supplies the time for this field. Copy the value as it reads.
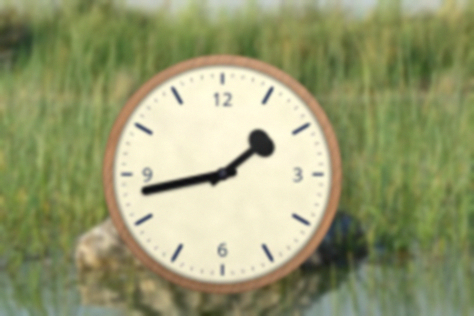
1:43
